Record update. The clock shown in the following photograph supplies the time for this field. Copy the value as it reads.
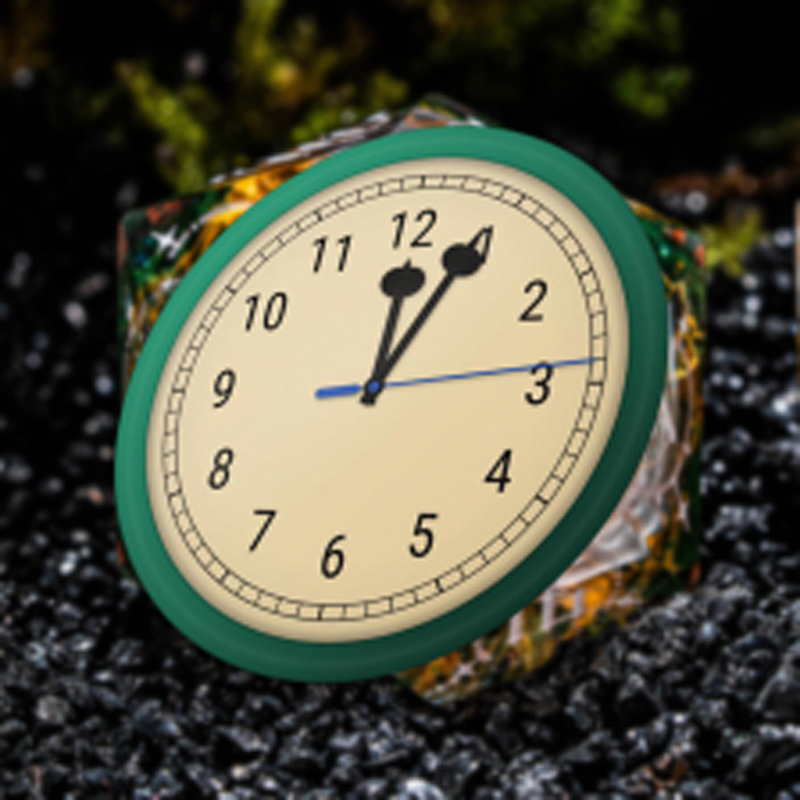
12:04:14
